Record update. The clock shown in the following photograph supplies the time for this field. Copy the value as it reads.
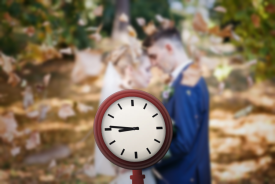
8:46
